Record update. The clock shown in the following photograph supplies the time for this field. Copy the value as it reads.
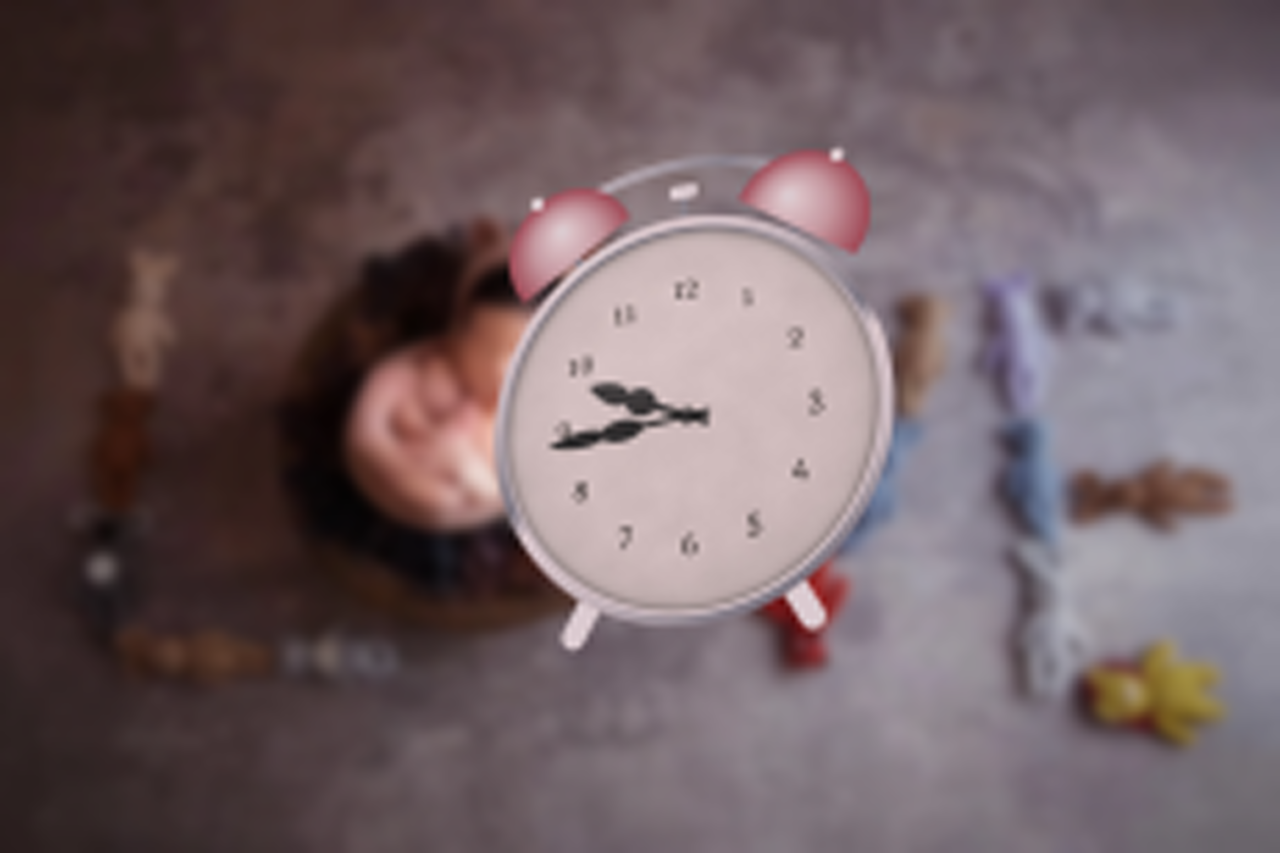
9:44
